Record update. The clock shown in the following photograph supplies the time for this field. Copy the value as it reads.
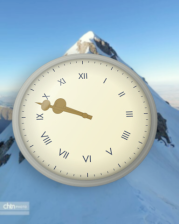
9:48
